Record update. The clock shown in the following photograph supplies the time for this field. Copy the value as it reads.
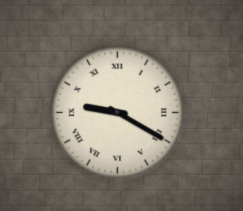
9:20
